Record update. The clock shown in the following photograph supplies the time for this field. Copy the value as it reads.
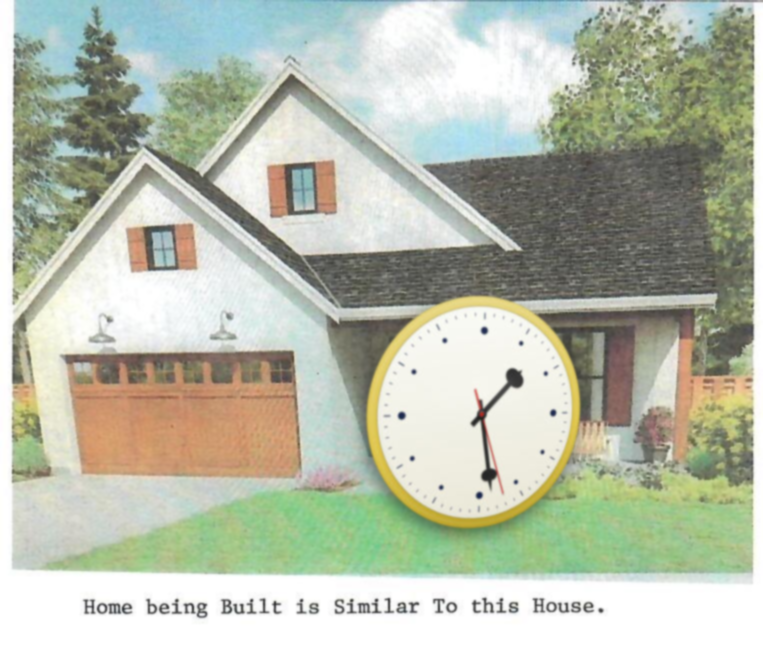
1:28:27
